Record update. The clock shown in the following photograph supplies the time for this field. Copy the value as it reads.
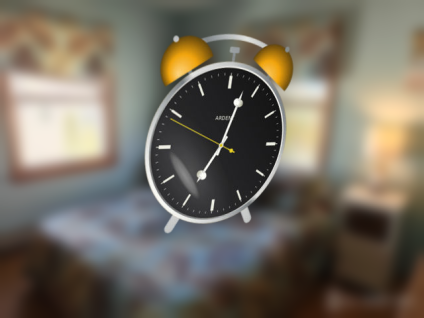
7:02:49
